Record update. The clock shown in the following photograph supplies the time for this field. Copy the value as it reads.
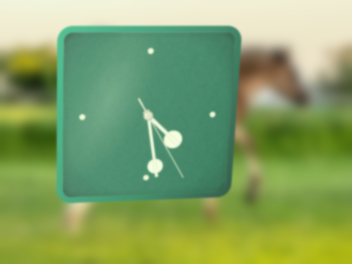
4:28:25
